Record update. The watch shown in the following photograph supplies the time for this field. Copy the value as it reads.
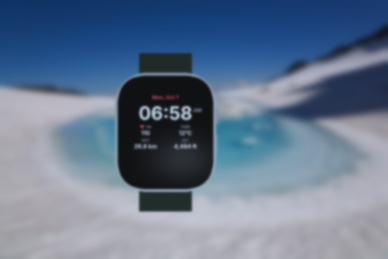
6:58
